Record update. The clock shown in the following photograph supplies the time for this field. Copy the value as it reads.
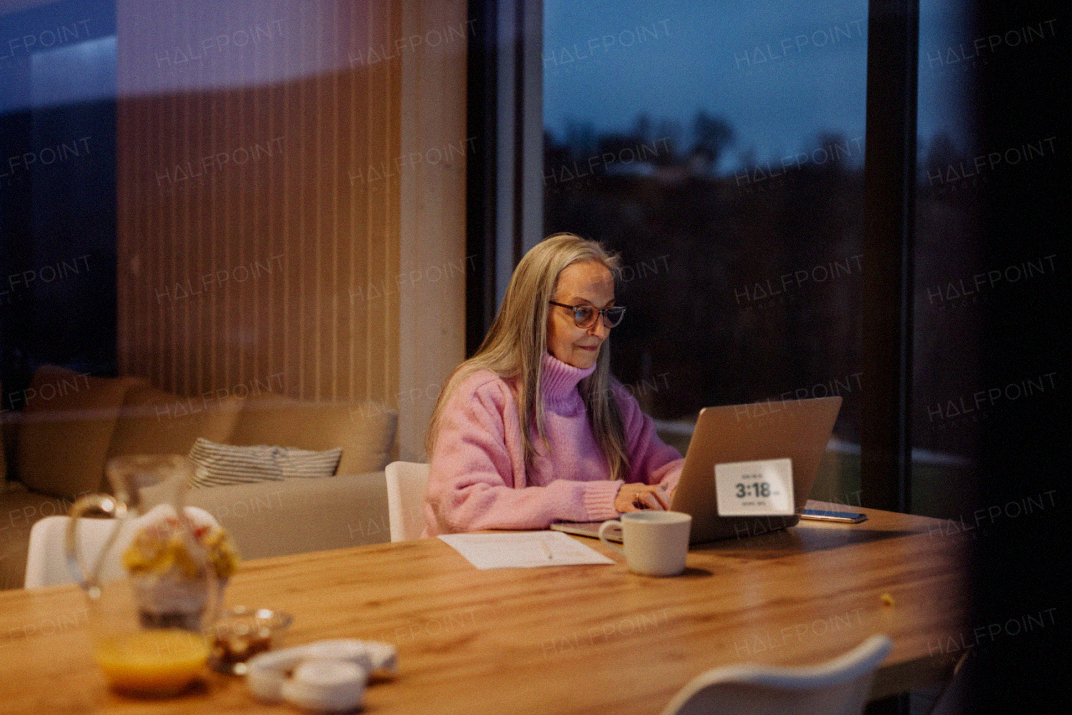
3:18
